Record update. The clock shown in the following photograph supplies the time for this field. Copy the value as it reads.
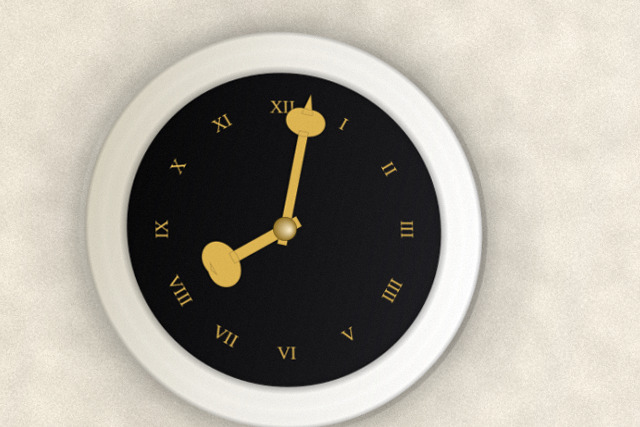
8:02
